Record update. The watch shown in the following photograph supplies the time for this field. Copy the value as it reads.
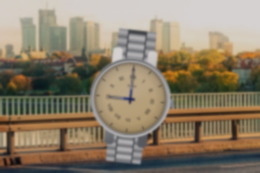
9:00
